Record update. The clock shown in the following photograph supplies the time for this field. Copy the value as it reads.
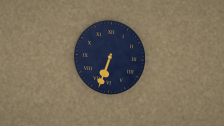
6:33
